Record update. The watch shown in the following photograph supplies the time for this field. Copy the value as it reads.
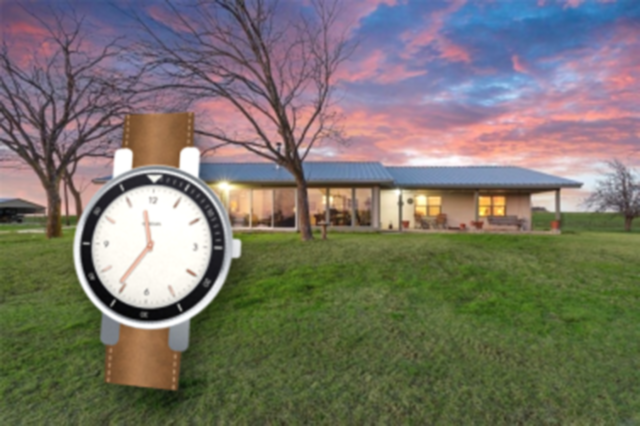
11:36
